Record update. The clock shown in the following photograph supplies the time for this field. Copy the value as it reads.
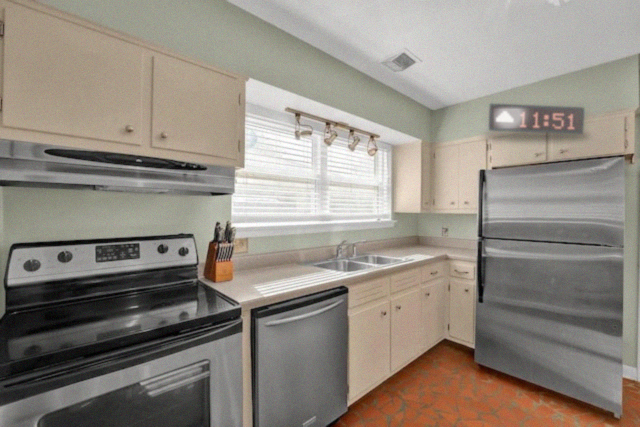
11:51
